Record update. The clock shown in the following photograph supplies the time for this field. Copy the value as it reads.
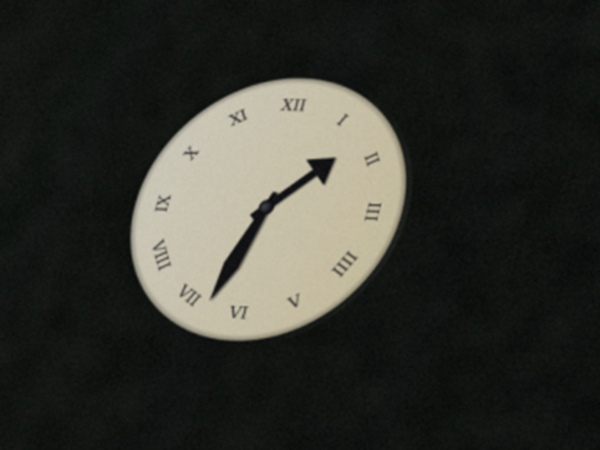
1:33
